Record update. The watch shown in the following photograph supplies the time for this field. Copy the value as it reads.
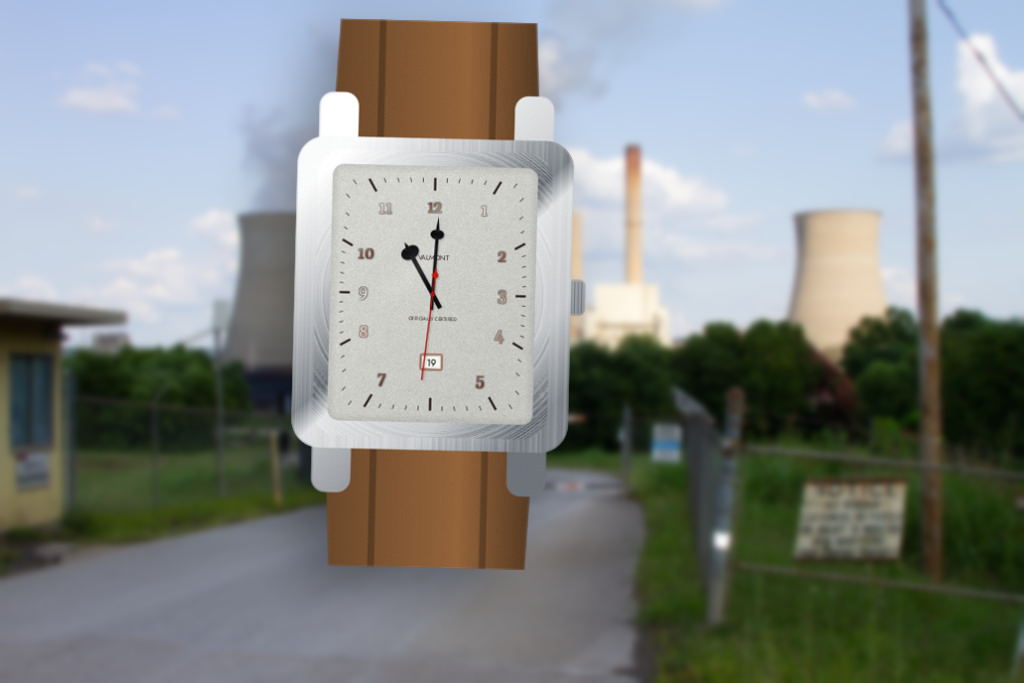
11:00:31
